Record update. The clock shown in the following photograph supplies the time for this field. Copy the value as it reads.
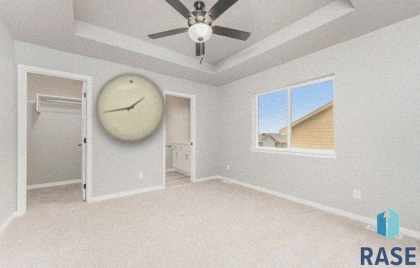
1:43
